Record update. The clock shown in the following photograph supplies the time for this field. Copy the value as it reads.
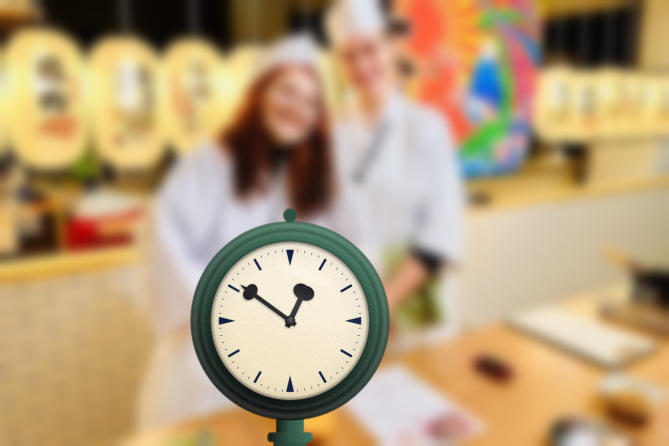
12:51
